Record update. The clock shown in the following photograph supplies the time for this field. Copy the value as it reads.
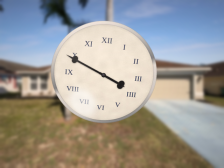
3:49
